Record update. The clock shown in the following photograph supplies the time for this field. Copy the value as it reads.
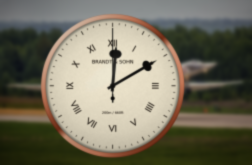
12:10:00
